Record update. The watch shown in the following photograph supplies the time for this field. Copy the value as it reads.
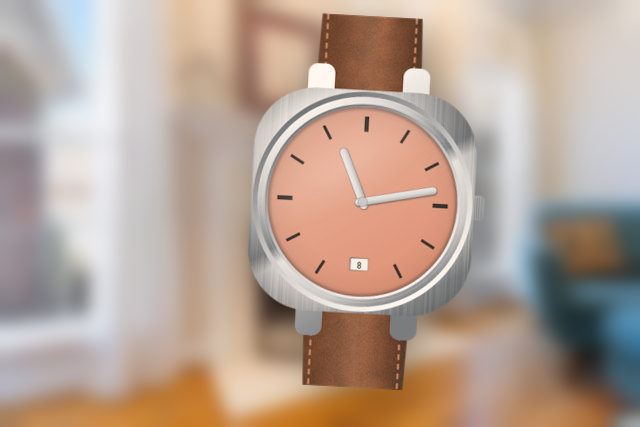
11:13
